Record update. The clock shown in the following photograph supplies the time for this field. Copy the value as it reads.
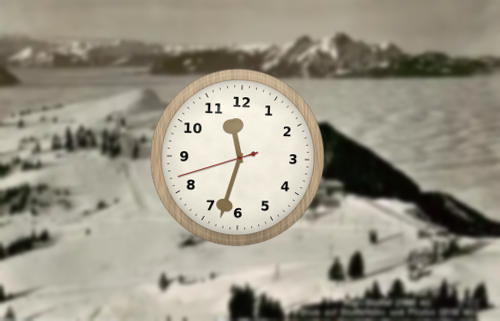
11:32:42
